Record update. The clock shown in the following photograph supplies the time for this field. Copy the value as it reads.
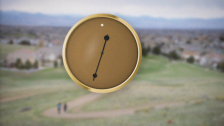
12:33
